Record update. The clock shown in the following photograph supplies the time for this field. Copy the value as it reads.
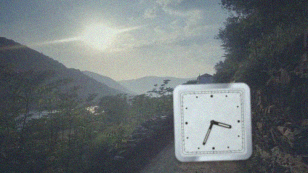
3:34
